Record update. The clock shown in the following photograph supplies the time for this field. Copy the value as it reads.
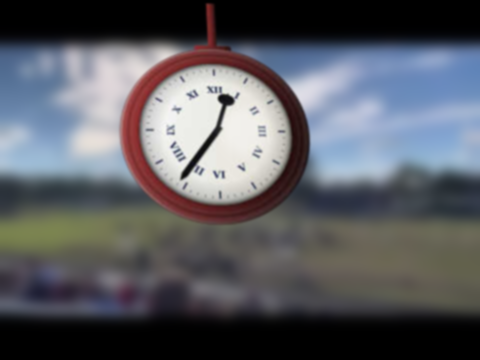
12:36
